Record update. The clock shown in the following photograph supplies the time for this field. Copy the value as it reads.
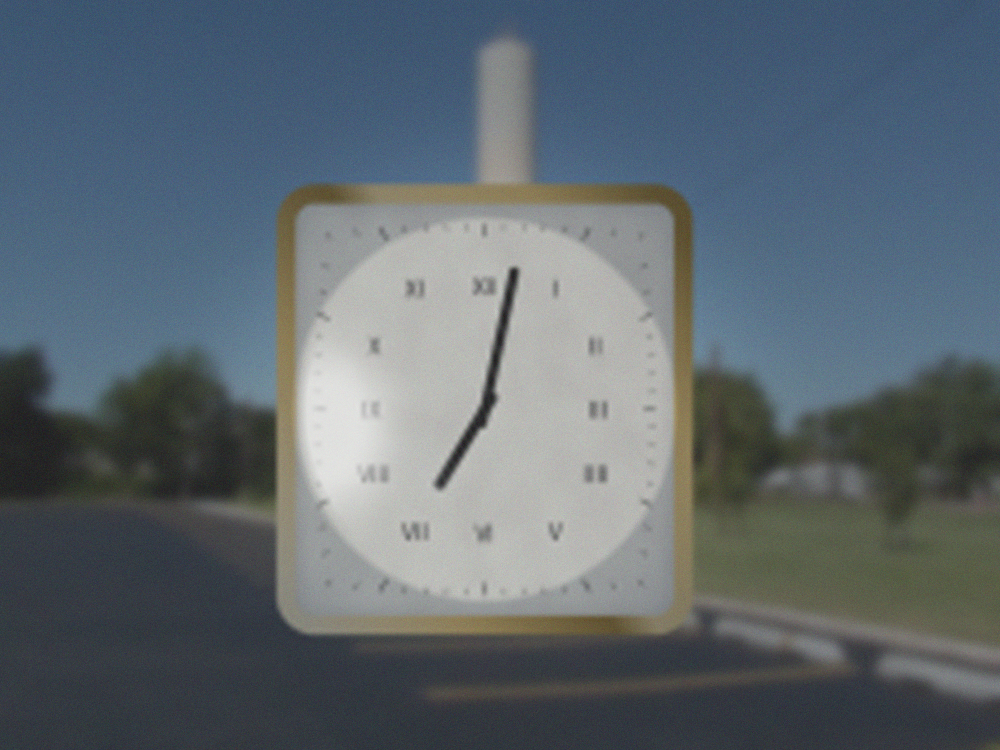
7:02
